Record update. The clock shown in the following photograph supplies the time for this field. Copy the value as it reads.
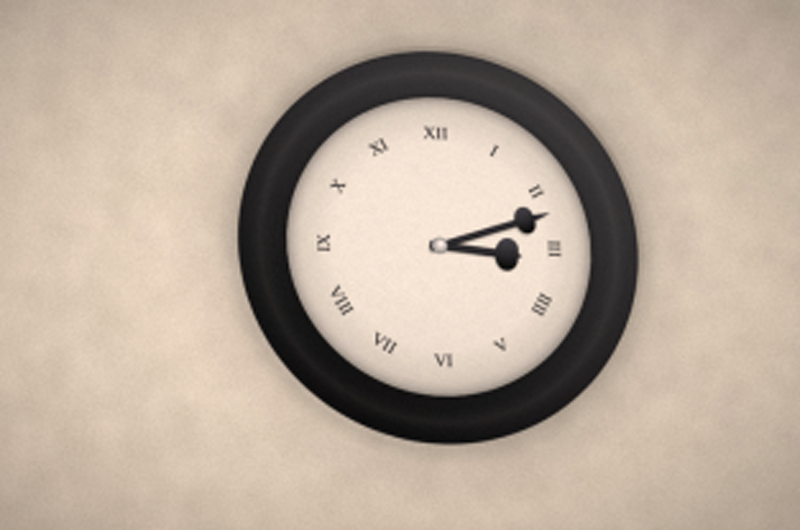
3:12
